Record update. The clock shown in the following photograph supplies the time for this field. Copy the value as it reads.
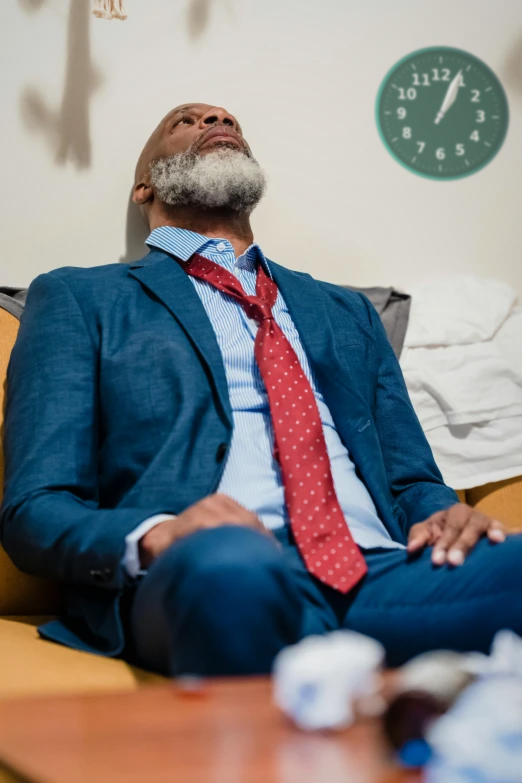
1:04
